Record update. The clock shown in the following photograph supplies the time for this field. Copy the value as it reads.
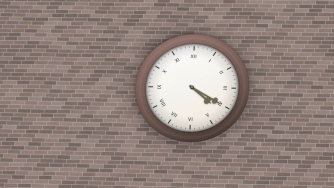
4:20
